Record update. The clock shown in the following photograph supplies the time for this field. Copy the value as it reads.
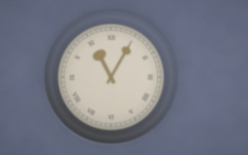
11:05
